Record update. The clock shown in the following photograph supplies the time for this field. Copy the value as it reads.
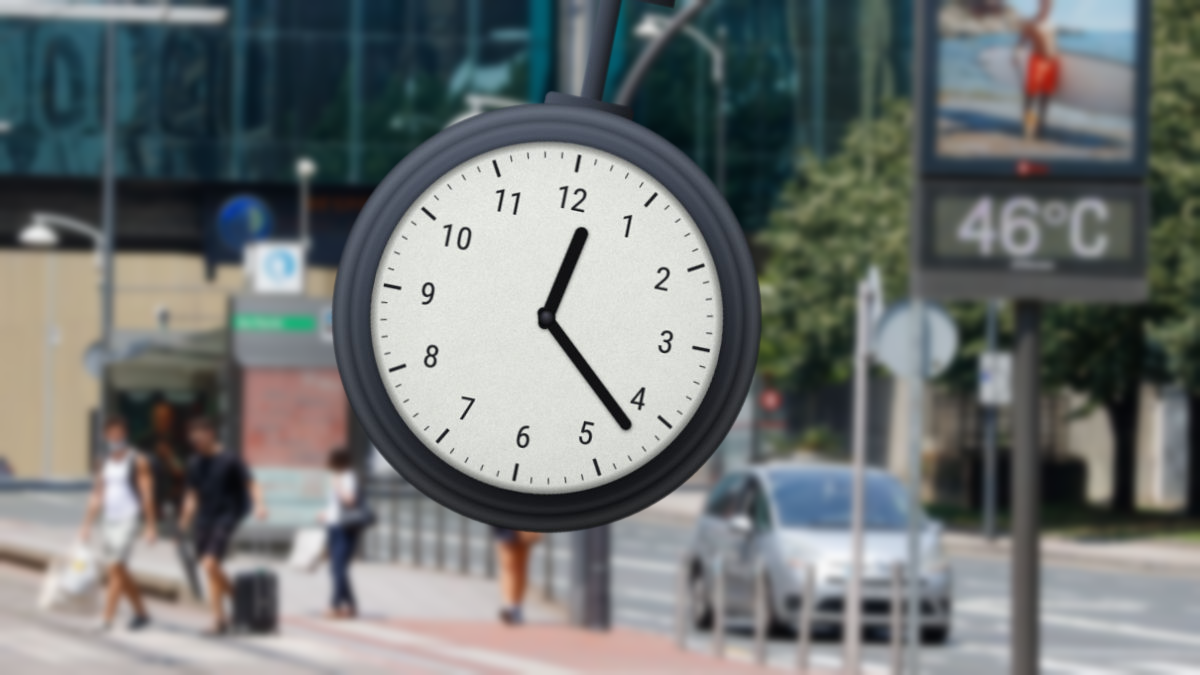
12:22
